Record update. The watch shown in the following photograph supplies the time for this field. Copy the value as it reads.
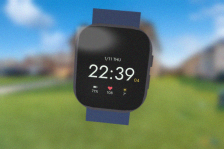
22:39
